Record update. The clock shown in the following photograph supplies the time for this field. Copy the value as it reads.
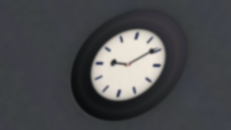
9:09
